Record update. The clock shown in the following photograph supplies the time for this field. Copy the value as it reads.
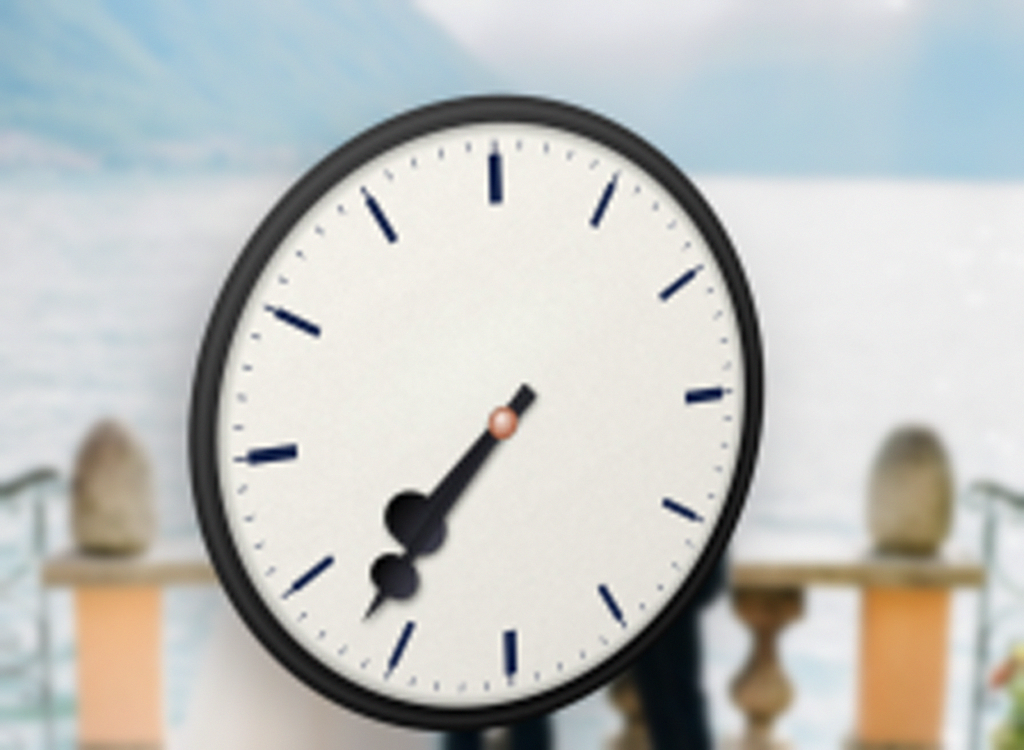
7:37
